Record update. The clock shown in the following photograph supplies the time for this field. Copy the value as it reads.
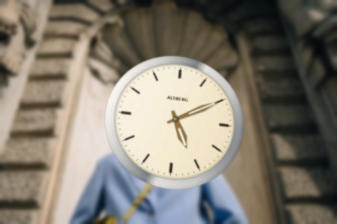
5:10
